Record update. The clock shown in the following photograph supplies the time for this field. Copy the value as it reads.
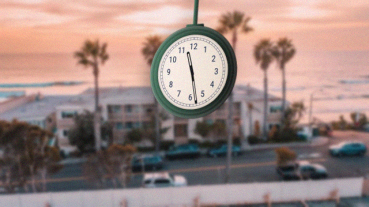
11:28
